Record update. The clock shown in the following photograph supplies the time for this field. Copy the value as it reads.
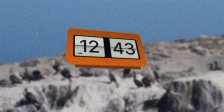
12:43
